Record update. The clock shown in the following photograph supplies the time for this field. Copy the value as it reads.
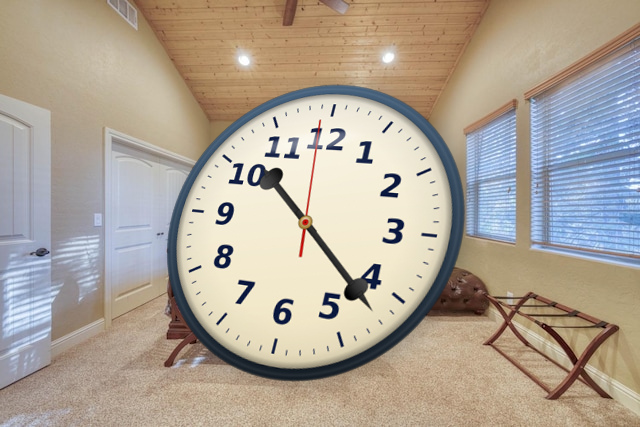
10:21:59
